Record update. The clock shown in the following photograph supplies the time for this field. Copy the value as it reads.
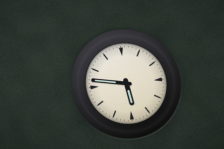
5:47
